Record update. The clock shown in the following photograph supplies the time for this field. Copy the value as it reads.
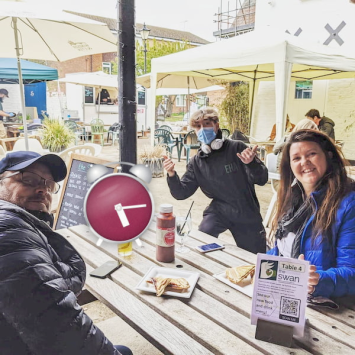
5:14
